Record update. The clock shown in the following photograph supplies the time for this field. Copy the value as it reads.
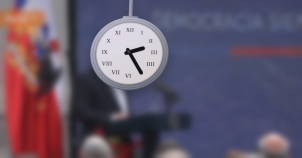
2:25
